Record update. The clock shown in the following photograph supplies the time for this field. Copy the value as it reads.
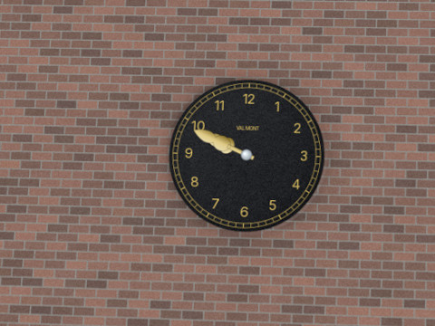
9:49
